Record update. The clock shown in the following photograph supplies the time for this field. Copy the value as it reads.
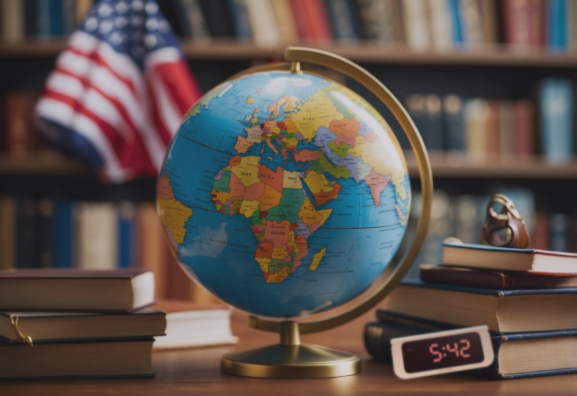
5:42
